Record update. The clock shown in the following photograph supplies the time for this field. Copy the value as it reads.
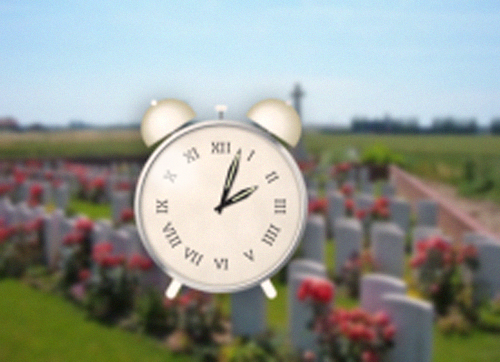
2:03
